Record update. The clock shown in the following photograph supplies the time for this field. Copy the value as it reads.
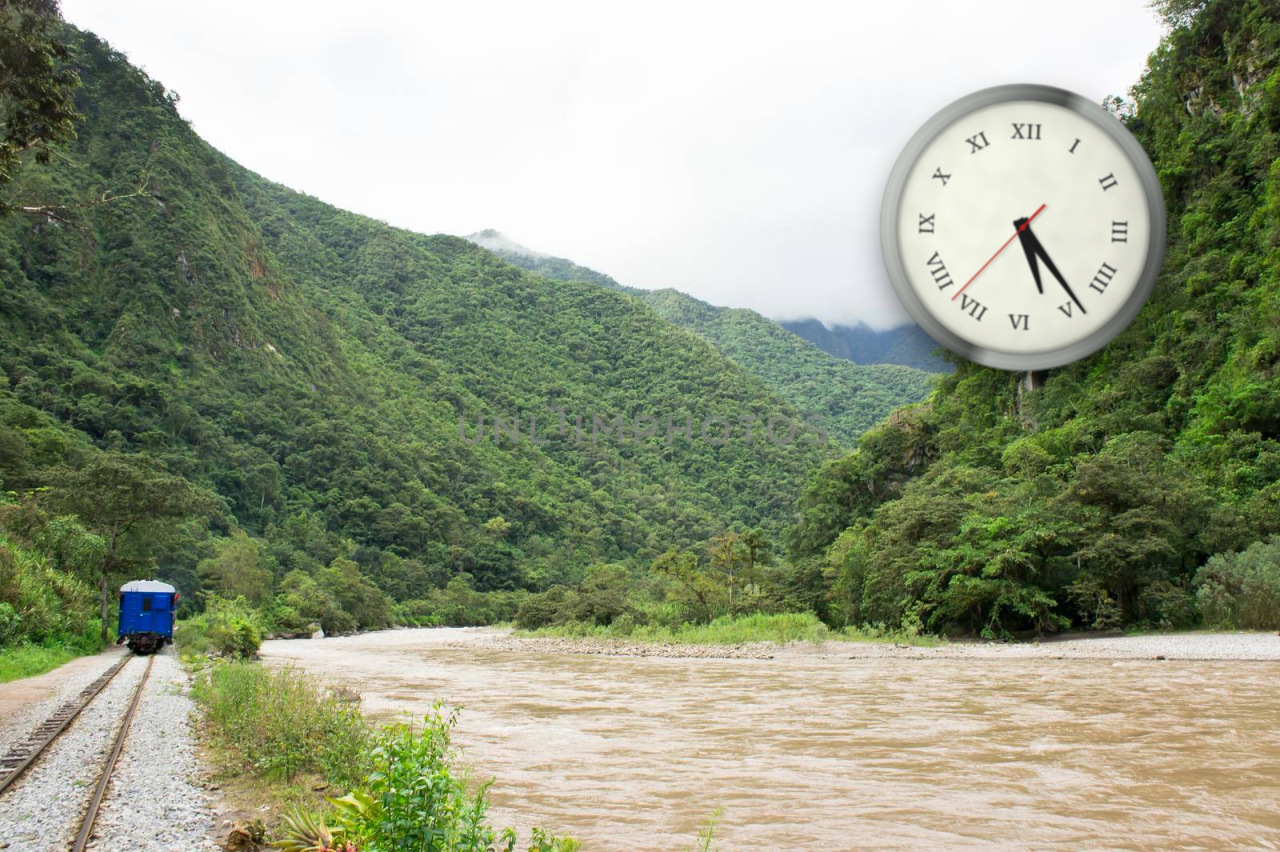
5:23:37
